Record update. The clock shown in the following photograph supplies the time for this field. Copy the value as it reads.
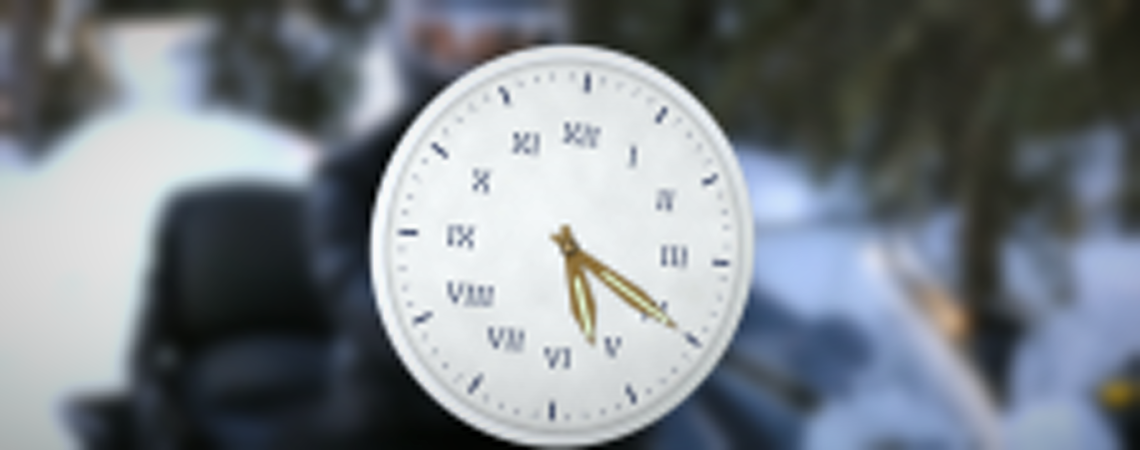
5:20
